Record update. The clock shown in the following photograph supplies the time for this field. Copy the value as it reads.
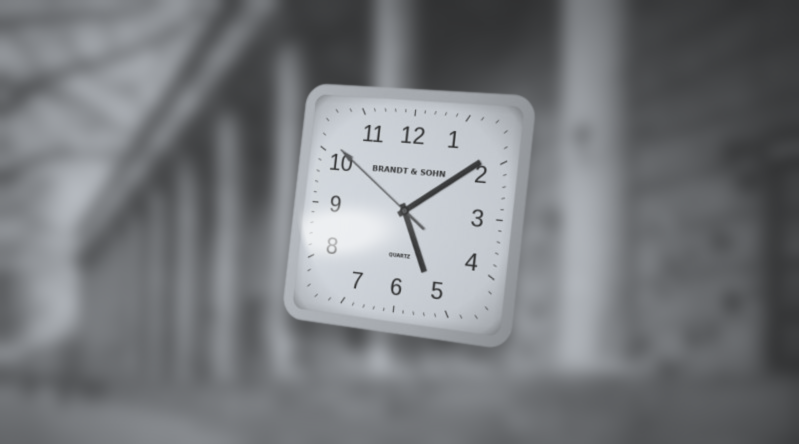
5:08:51
